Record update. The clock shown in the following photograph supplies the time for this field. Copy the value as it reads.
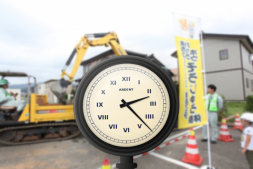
2:23
